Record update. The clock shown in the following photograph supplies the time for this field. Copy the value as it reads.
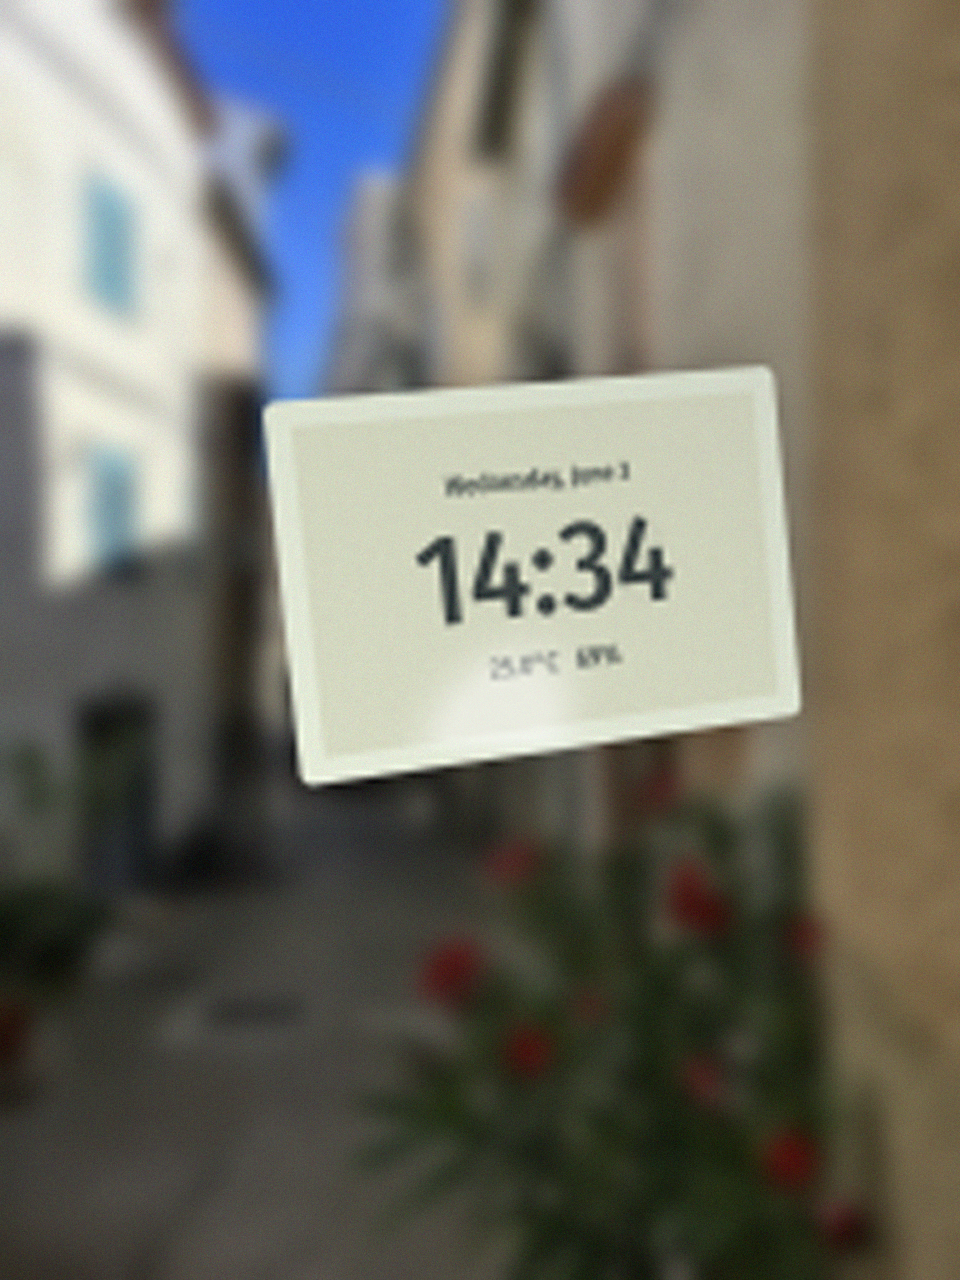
14:34
